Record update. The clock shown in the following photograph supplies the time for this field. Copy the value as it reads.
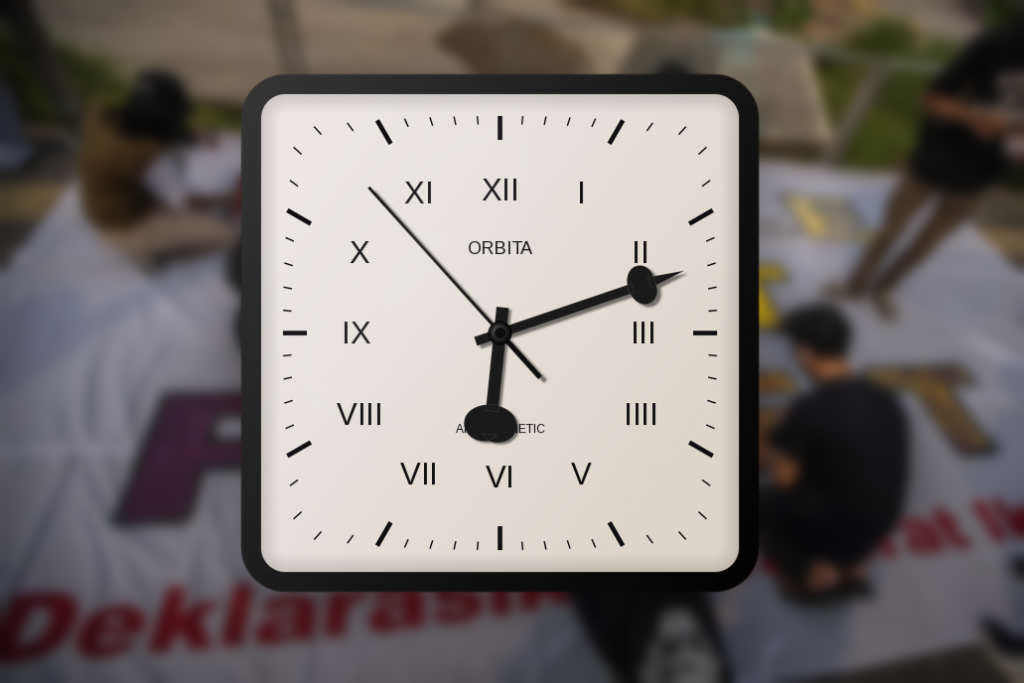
6:11:53
